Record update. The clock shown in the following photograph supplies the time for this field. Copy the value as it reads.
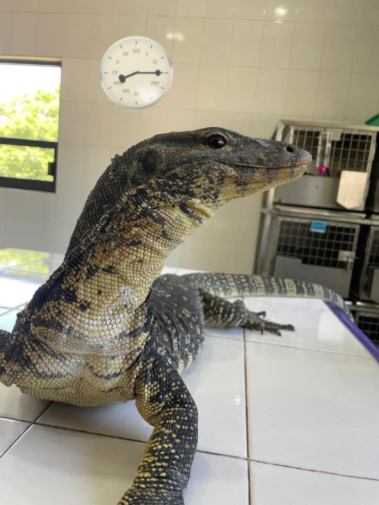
8:15
